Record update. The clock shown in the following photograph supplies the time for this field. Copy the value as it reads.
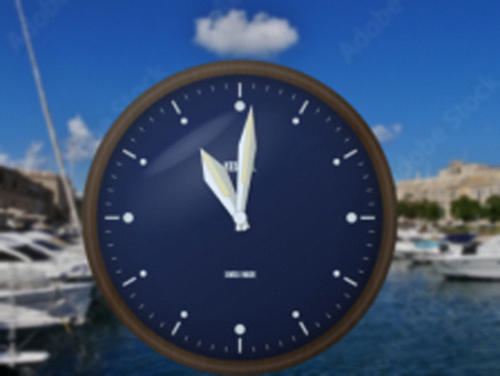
11:01
